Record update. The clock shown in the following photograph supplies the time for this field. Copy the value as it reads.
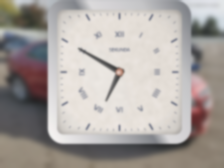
6:50
